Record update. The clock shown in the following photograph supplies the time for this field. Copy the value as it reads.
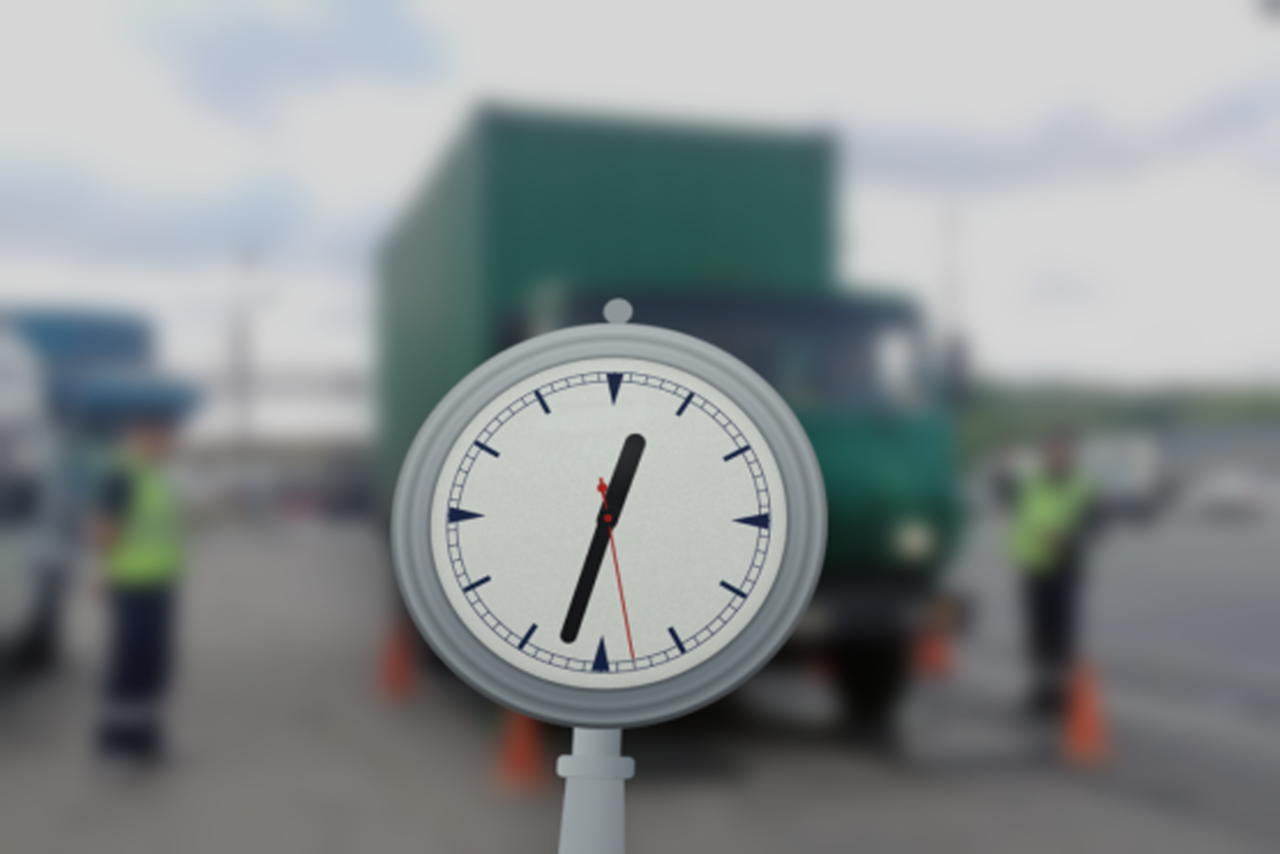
12:32:28
